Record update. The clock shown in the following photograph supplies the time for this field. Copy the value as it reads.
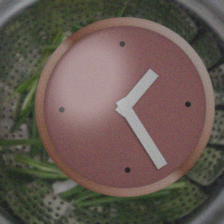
1:25
